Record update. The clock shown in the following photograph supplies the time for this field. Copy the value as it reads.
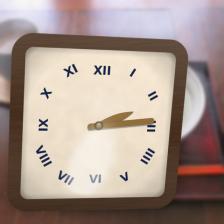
2:14
